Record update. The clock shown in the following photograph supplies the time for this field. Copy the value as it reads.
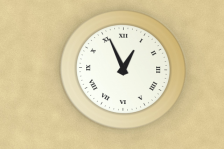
12:56
